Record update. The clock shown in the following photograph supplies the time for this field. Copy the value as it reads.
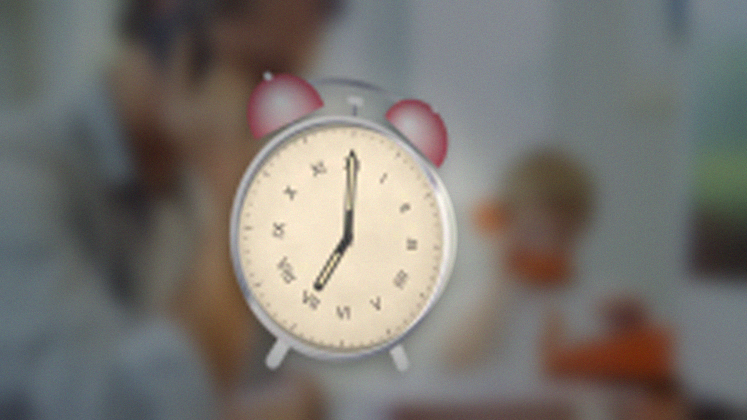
7:00
